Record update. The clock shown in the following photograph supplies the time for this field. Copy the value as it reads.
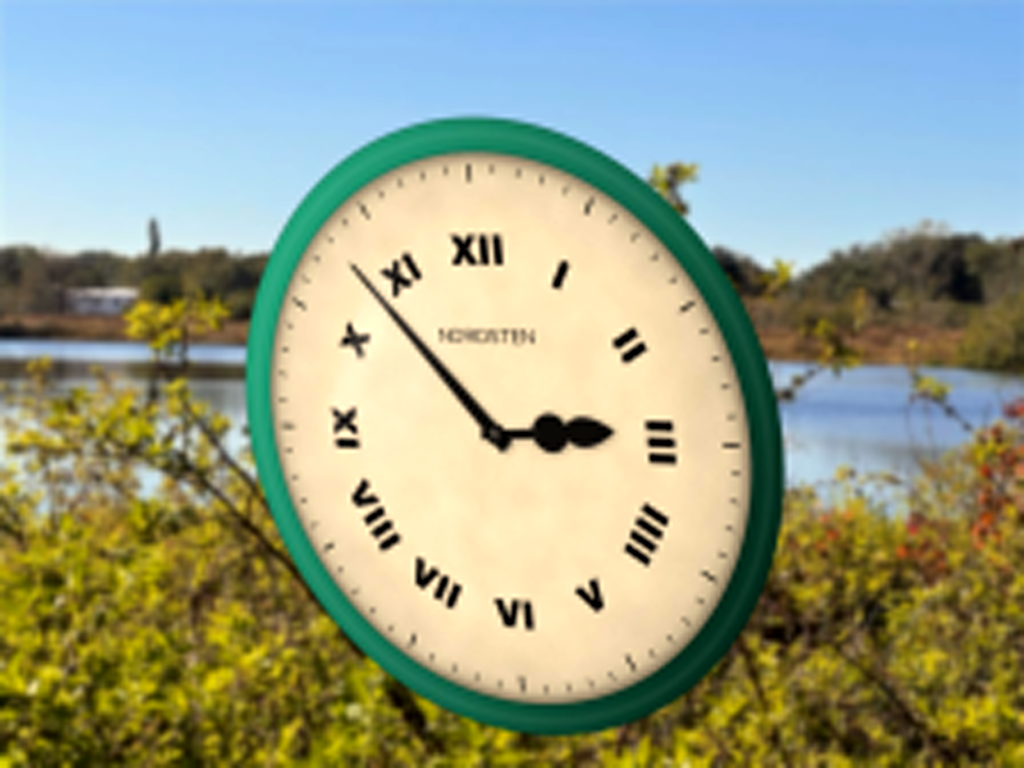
2:53
